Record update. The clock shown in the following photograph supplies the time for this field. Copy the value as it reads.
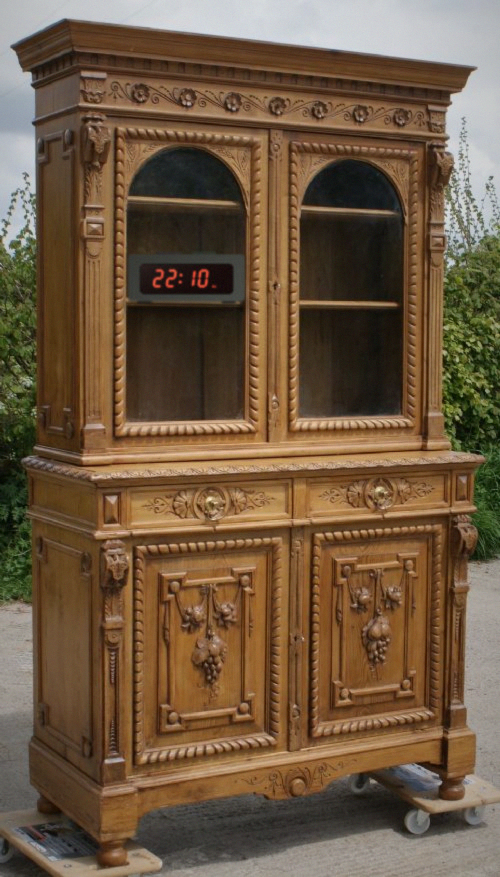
22:10
